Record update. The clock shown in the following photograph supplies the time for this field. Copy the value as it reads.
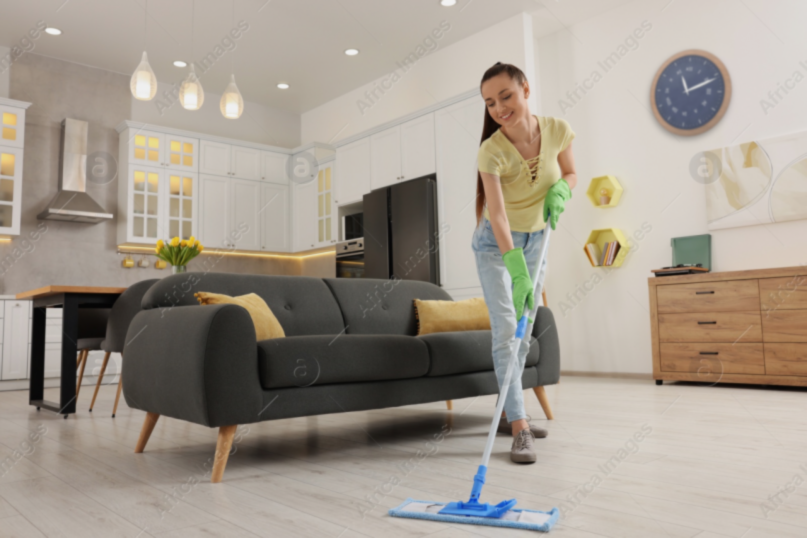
11:11
